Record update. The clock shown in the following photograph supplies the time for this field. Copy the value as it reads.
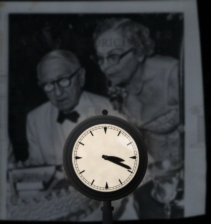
3:19
